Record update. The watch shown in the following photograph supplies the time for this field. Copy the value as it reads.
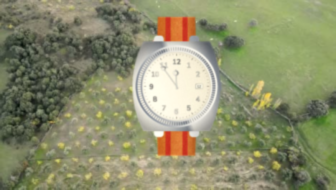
11:54
